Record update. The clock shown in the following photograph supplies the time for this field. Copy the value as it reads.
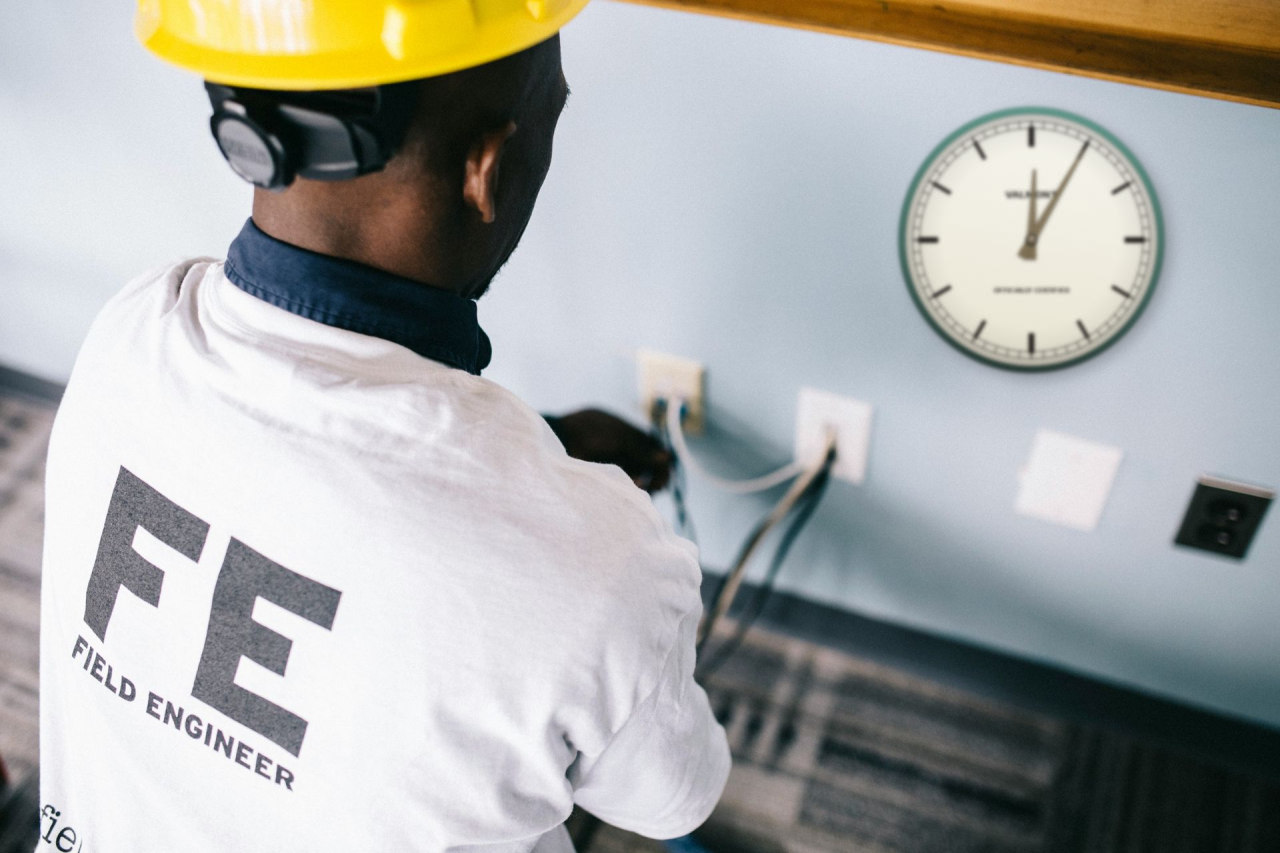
12:05
